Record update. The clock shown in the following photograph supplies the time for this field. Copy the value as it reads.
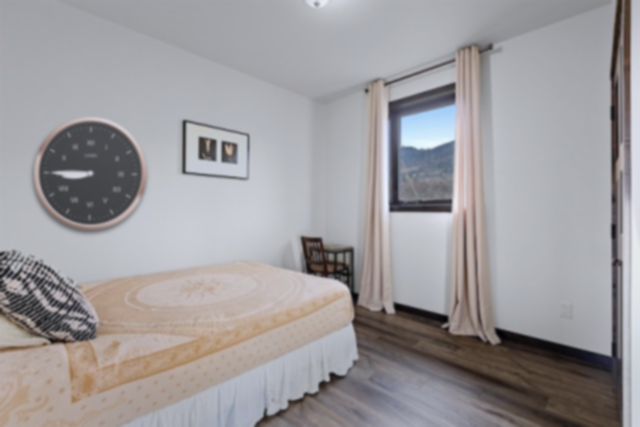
8:45
